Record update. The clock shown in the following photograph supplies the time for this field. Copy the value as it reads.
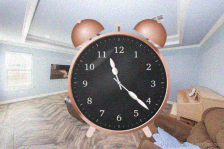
11:22
